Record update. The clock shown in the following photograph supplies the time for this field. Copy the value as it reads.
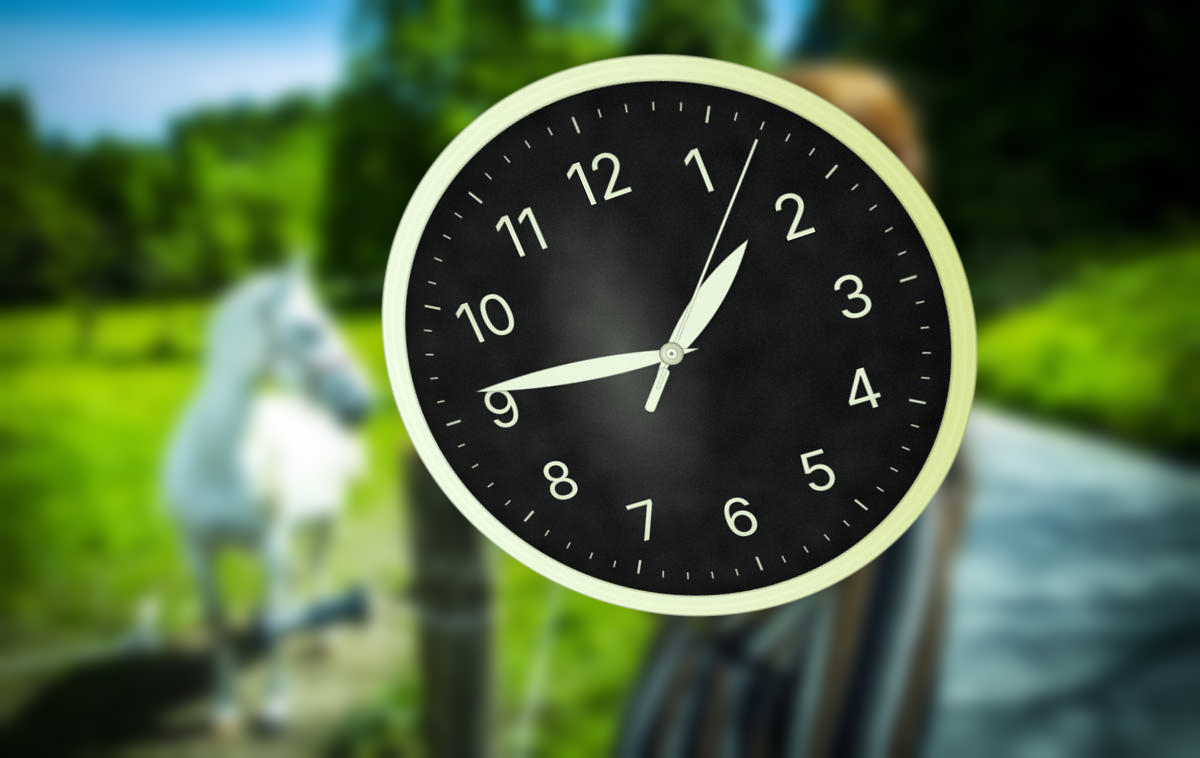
1:46:07
